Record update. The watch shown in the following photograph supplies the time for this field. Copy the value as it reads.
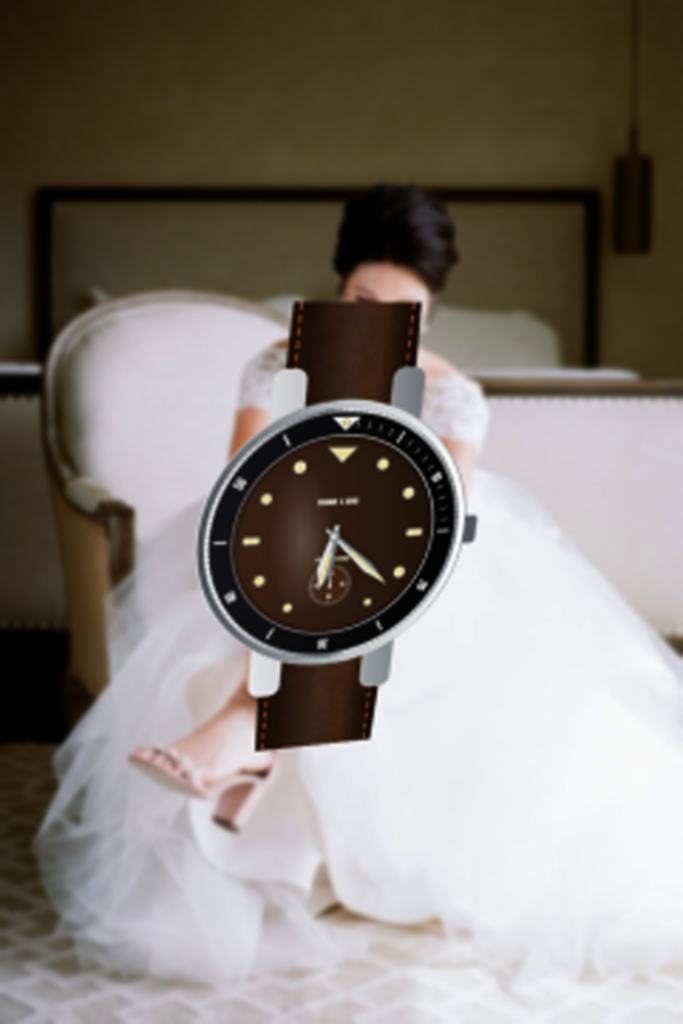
6:22
